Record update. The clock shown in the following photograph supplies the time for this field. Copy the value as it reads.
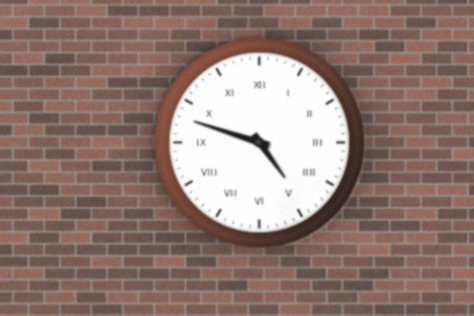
4:48
